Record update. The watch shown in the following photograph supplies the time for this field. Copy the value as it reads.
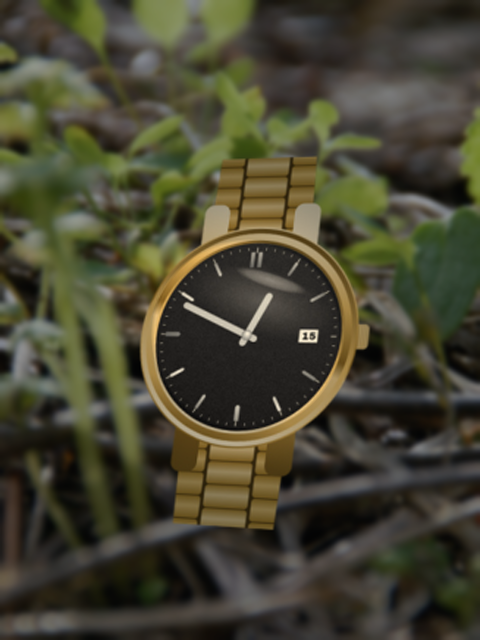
12:49
